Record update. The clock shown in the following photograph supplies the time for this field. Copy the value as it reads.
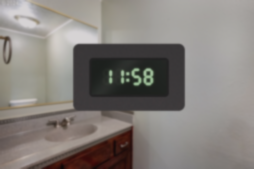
11:58
